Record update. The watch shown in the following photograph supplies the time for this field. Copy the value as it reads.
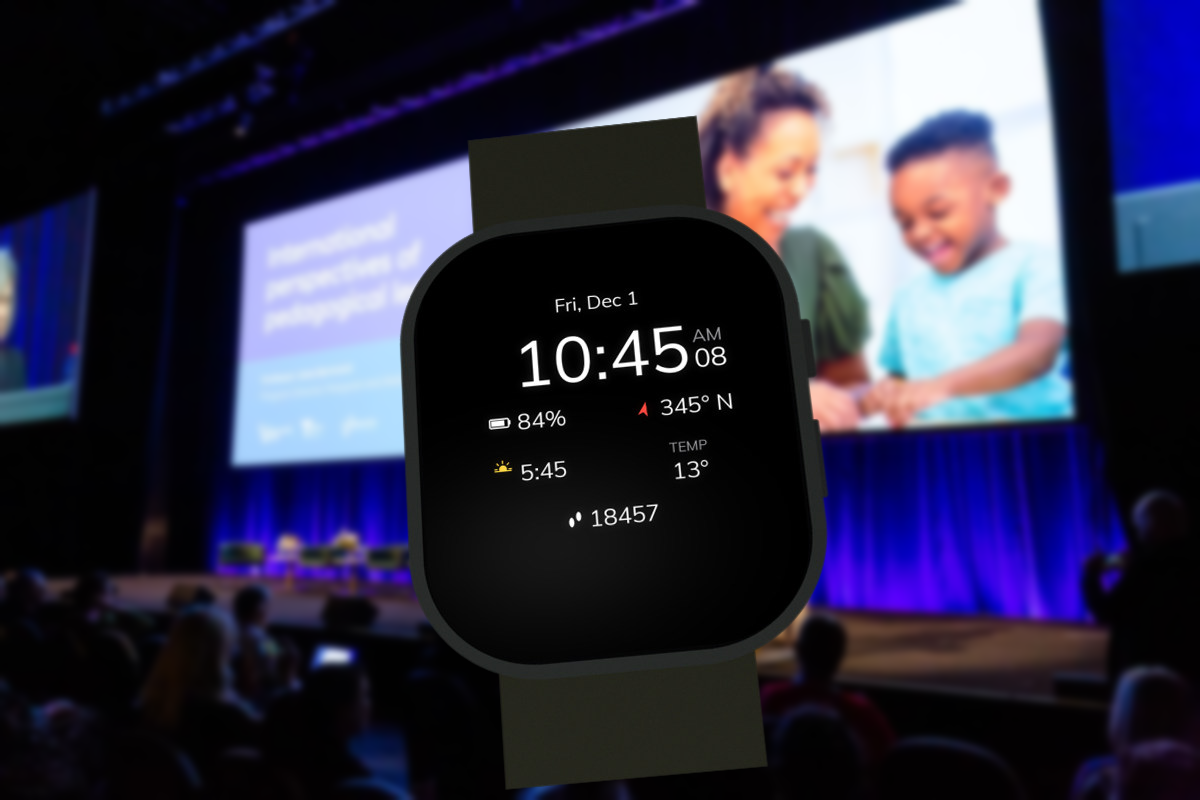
10:45:08
